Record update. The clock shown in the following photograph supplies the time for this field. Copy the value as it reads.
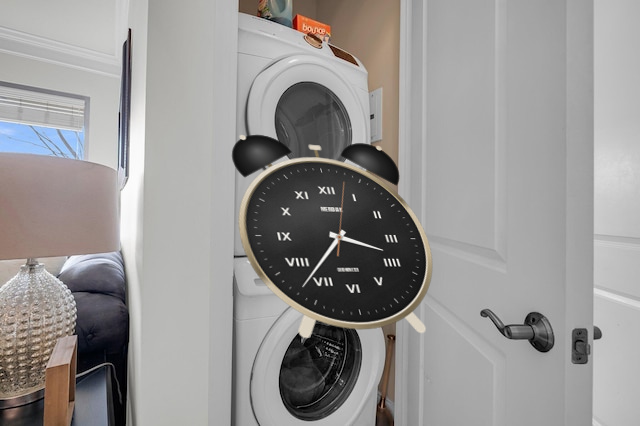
3:37:03
